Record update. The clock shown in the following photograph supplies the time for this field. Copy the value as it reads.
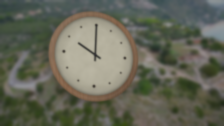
10:00
